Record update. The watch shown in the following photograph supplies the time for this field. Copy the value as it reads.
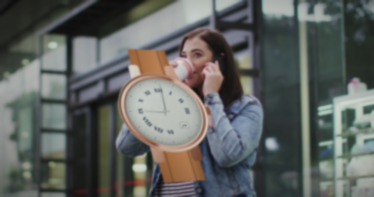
9:01
